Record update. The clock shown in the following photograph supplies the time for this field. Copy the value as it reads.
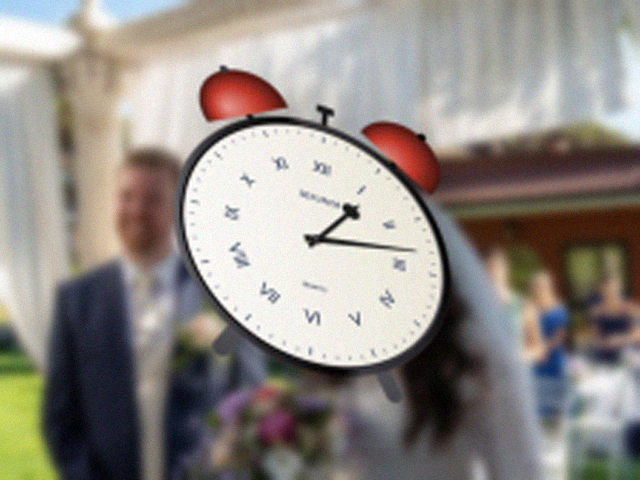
1:13
